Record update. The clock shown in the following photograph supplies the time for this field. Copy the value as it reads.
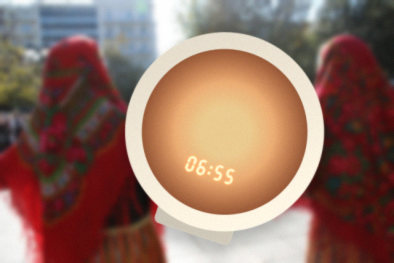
6:55
